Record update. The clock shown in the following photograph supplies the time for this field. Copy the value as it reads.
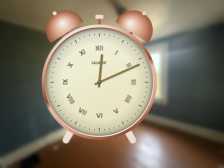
12:11
